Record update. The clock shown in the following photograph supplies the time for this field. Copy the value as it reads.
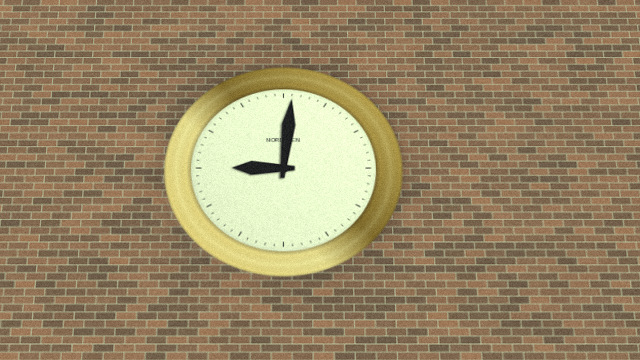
9:01
